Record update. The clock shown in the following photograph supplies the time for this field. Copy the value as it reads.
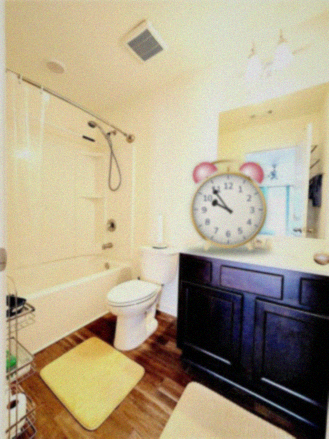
9:54
